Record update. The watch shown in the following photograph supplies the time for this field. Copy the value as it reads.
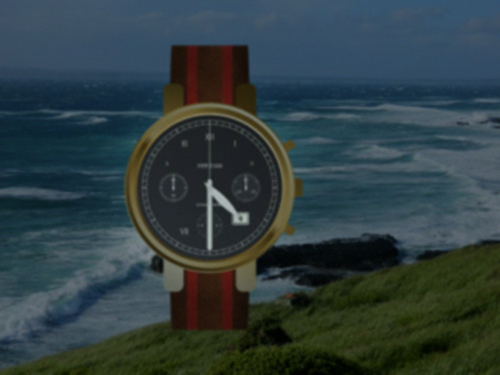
4:30
